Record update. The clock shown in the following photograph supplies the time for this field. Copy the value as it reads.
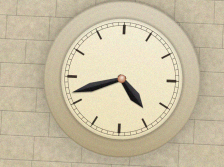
4:42
